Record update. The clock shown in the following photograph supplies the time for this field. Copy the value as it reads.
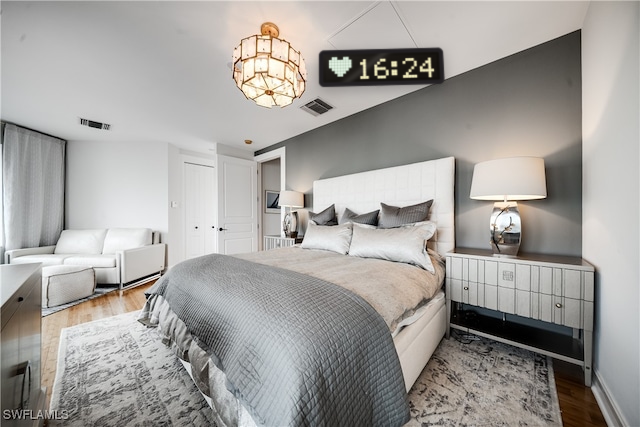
16:24
